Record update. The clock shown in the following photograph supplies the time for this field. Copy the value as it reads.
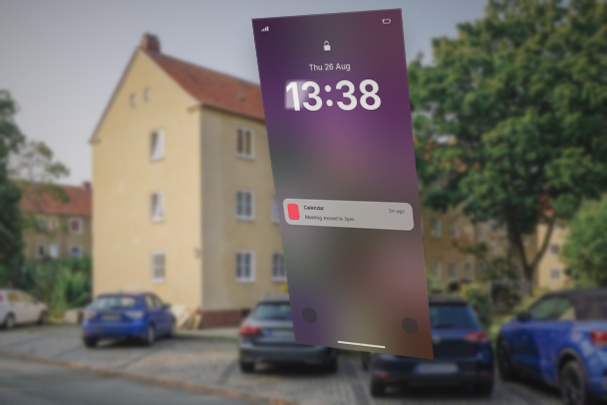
13:38
